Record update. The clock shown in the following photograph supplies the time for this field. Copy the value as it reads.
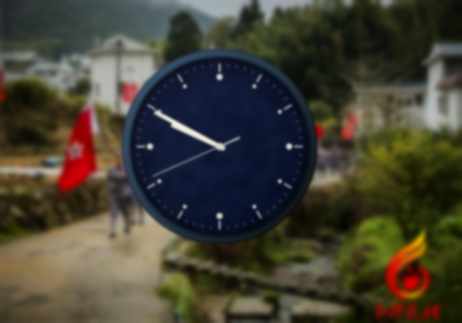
9:49:41
